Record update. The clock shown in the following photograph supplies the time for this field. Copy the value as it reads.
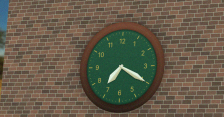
7:20
